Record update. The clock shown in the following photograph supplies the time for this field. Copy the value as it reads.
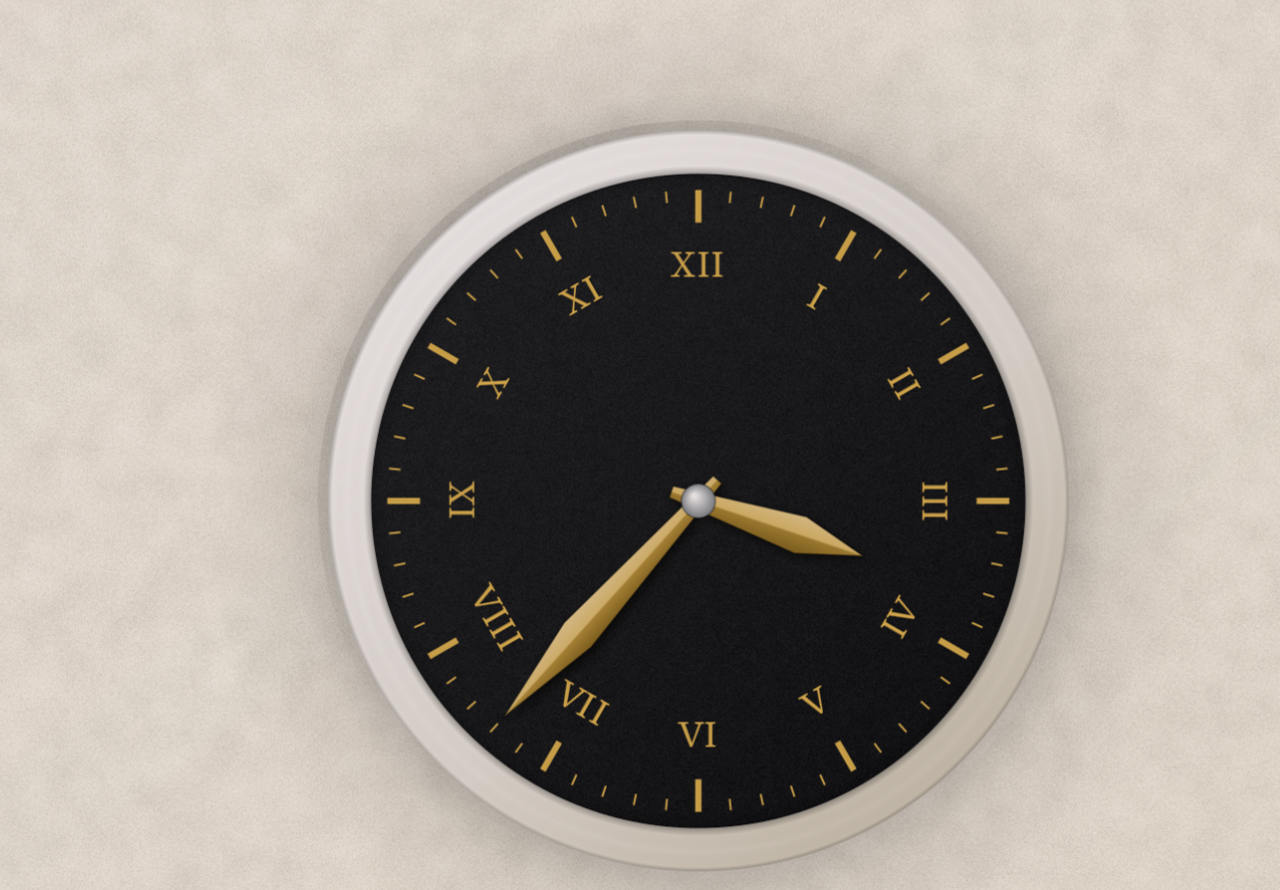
3:37
